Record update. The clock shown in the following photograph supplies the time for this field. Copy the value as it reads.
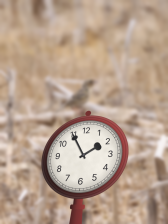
1:55
